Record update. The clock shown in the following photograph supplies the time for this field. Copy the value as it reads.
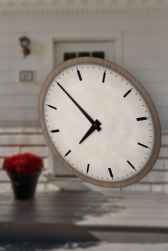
7:55
